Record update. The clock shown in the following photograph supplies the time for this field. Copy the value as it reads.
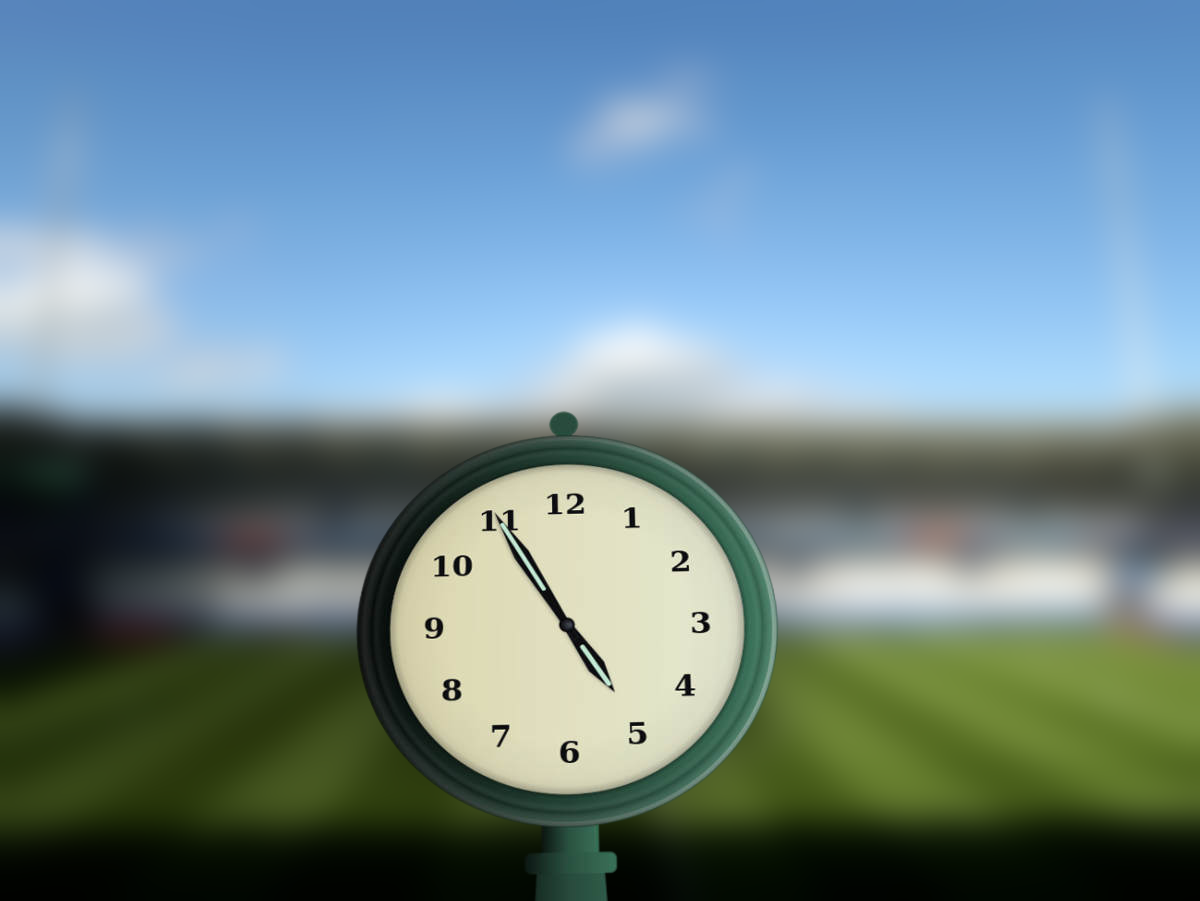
4:55
